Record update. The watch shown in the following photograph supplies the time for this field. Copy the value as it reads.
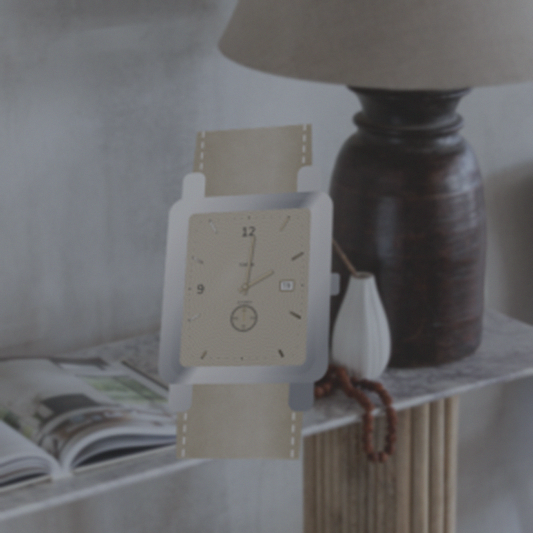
2:01
